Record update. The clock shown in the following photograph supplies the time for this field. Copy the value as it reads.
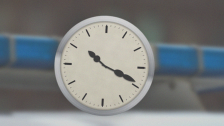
10:19
